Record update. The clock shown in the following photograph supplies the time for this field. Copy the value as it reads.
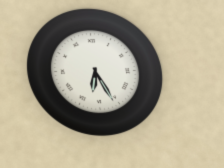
6:26
